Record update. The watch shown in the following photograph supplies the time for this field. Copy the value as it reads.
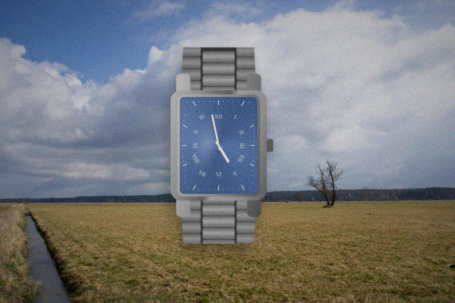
4:58
